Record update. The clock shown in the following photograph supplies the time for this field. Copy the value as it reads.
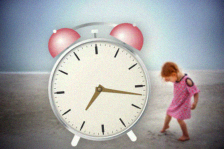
7:17
